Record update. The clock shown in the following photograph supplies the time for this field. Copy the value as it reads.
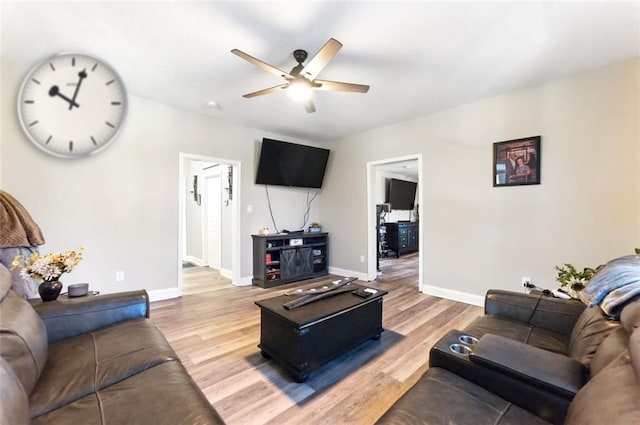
10:03
